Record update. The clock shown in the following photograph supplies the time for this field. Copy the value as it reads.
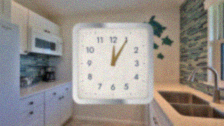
12:05
